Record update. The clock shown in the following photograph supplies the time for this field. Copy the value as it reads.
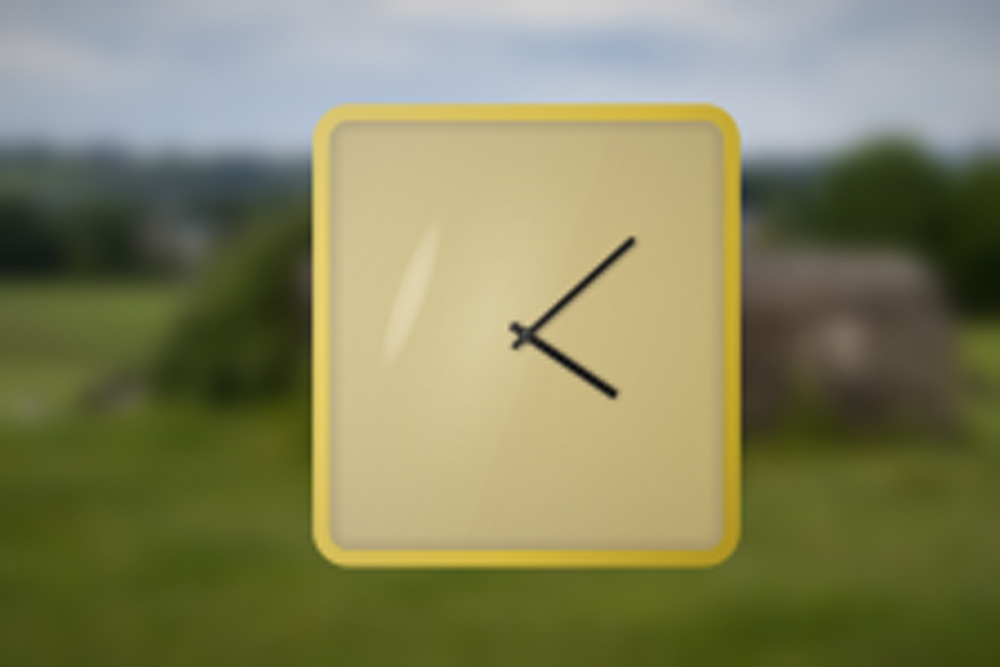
4:08
